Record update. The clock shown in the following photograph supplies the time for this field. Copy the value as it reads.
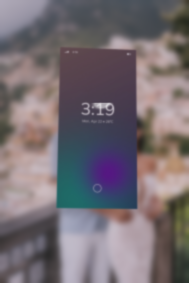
3:19
